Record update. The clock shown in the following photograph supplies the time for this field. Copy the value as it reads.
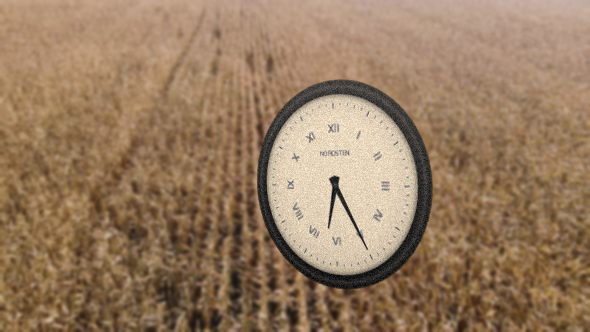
6:25
